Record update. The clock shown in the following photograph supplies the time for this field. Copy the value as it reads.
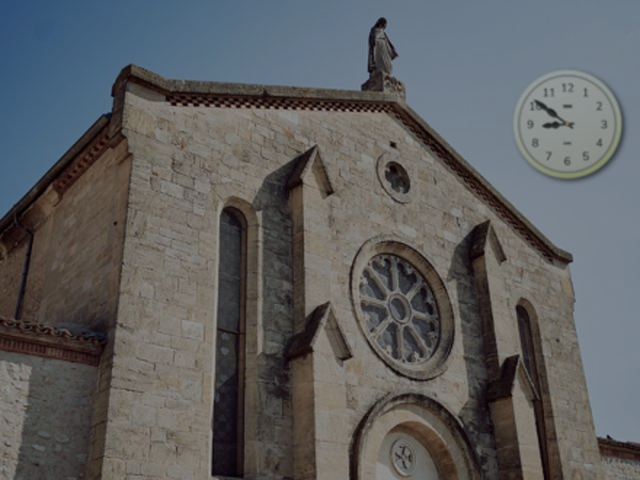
8:51
